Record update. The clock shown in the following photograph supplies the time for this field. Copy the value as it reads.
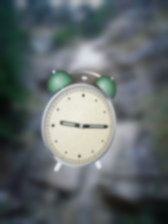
9:15
